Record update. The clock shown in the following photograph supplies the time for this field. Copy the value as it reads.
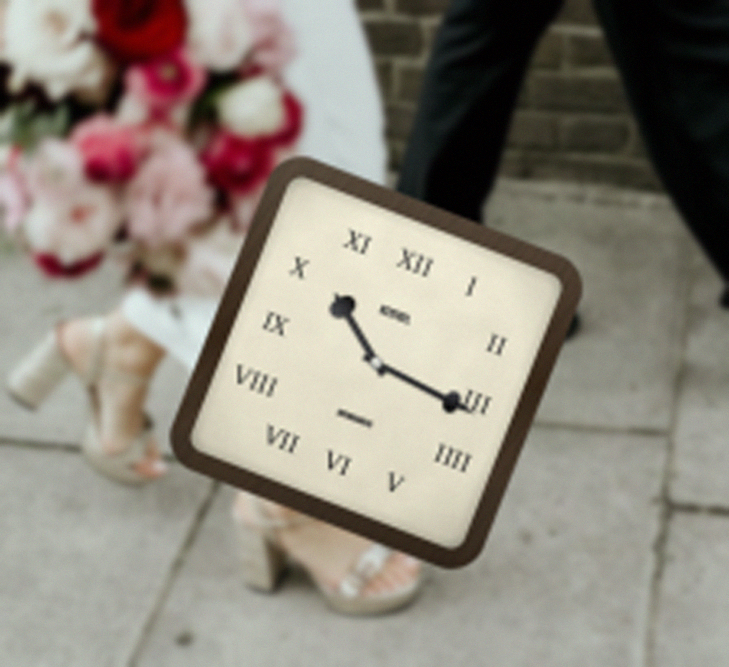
10:16
